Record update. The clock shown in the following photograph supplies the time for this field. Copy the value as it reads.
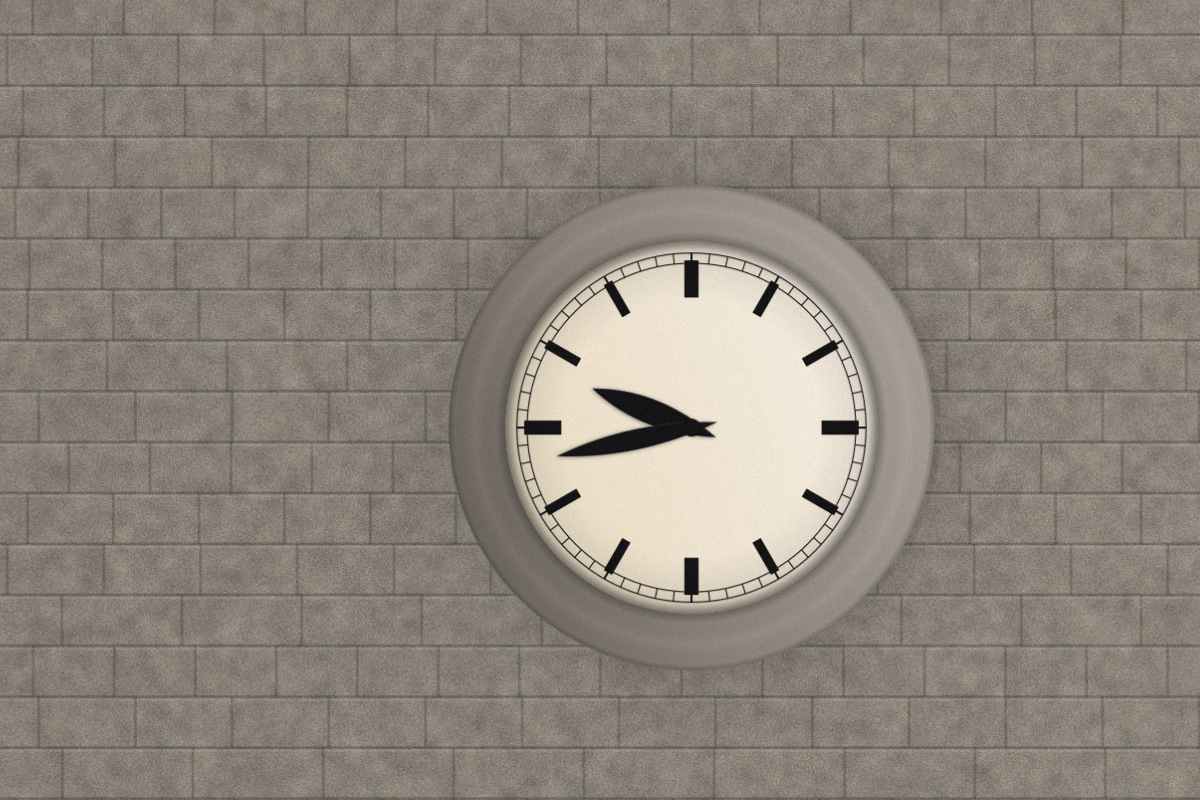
9:43
